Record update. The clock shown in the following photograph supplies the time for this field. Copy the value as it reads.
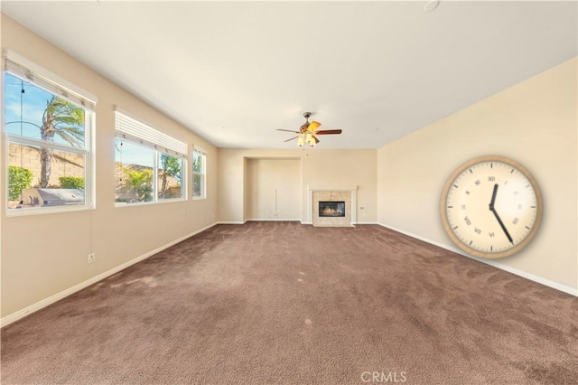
12:25
